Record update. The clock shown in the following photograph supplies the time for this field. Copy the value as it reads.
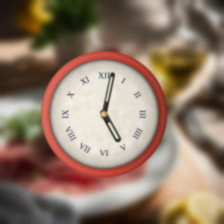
5:02
